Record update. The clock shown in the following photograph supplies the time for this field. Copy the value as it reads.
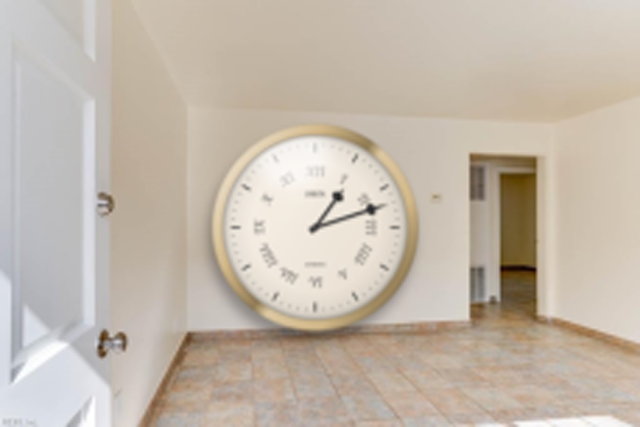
1:12
